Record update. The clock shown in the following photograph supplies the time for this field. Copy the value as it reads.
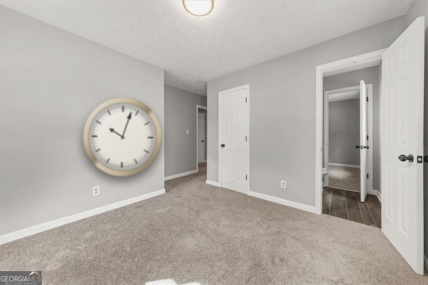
10:03
